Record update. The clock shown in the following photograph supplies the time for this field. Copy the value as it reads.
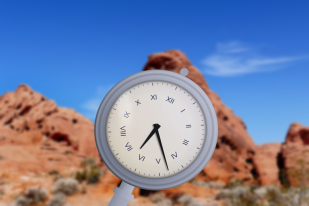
6:23
